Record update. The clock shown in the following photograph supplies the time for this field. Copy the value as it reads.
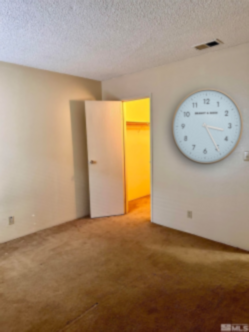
3:25
